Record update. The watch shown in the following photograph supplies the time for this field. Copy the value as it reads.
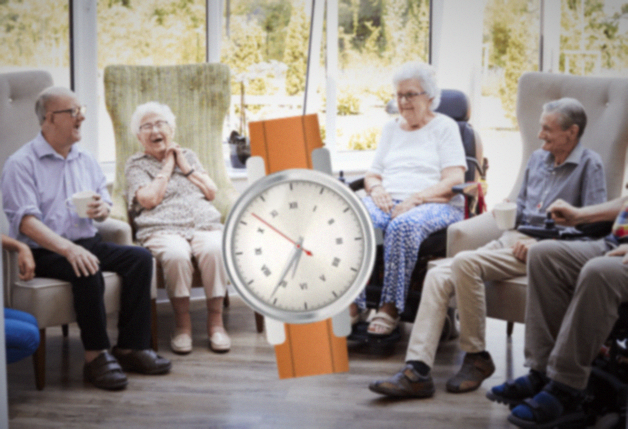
6:35:52
